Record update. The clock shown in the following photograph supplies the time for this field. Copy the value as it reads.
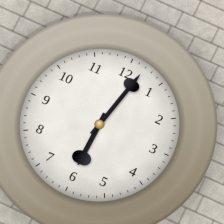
6:02
